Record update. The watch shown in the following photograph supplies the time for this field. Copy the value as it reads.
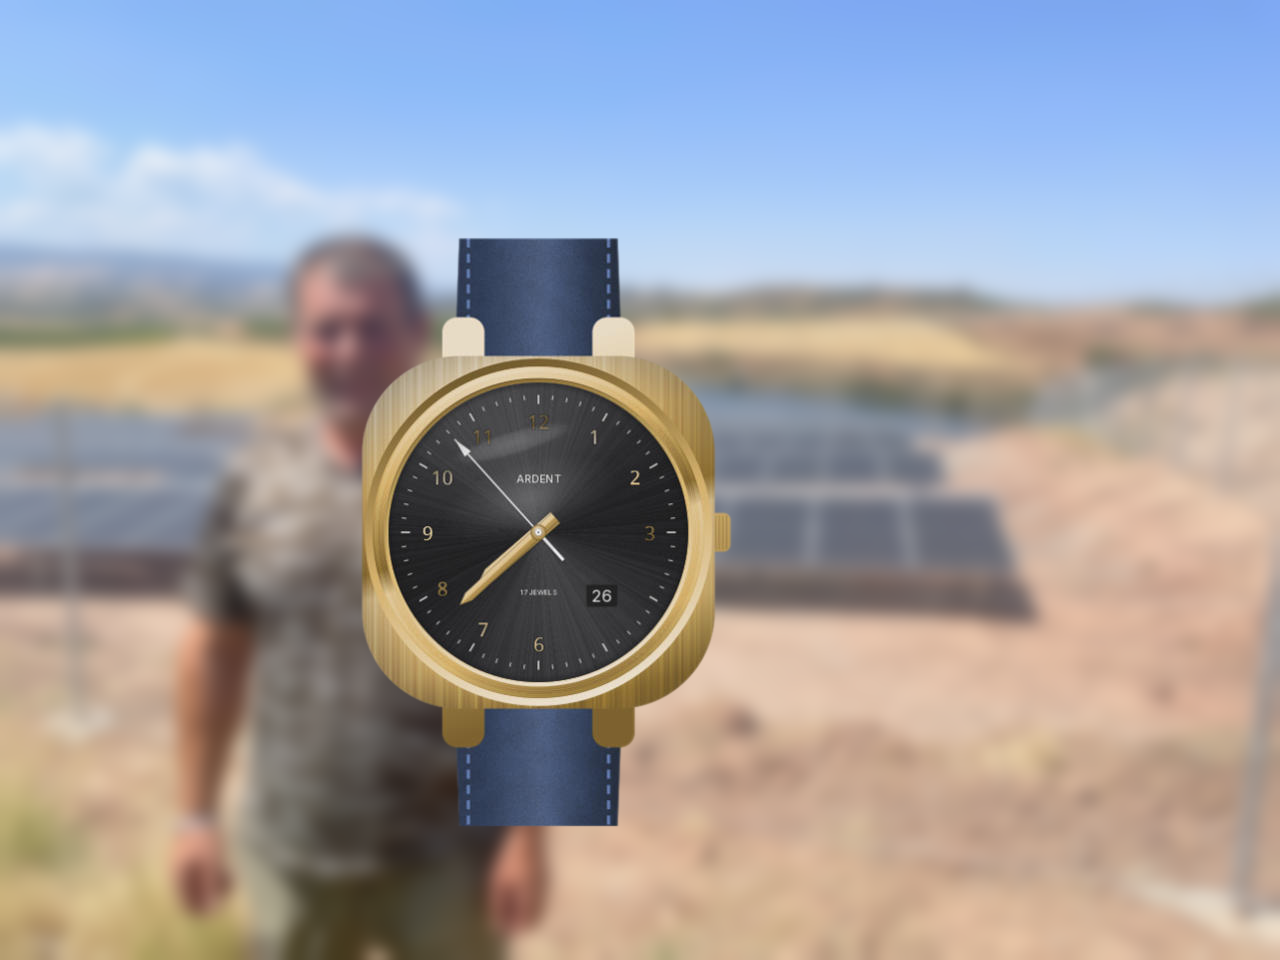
7:37:53
